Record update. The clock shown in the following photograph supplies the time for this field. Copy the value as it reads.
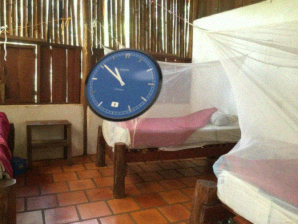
10:51
